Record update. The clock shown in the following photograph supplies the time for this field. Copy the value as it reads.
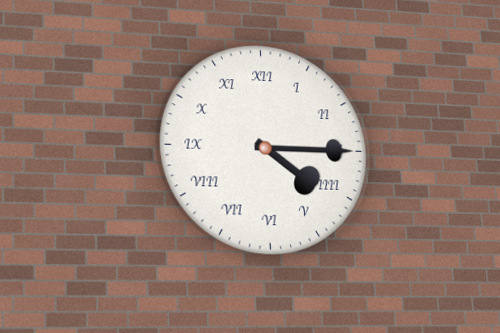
4:15
